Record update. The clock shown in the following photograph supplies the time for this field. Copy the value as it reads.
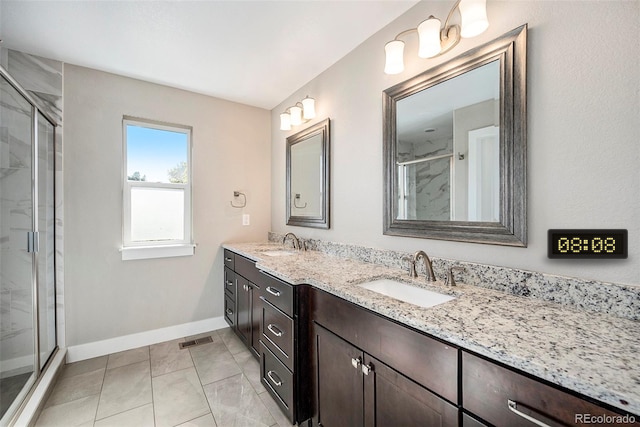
8:08
